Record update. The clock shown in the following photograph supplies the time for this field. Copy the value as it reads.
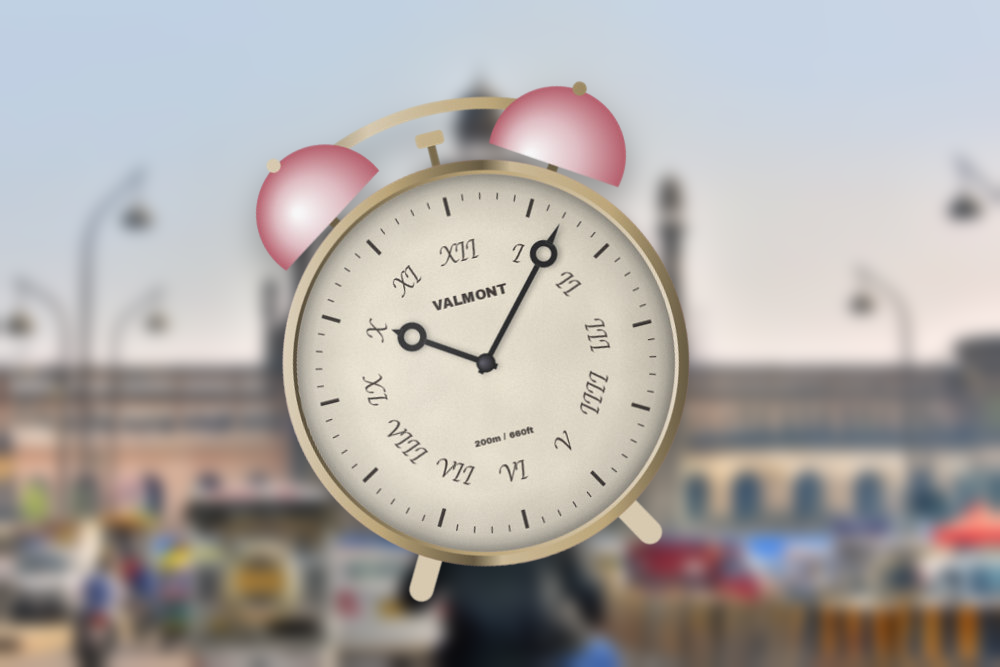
10:07
